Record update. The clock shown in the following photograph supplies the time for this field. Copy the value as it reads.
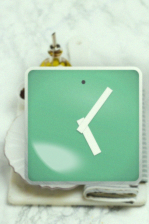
5:06
